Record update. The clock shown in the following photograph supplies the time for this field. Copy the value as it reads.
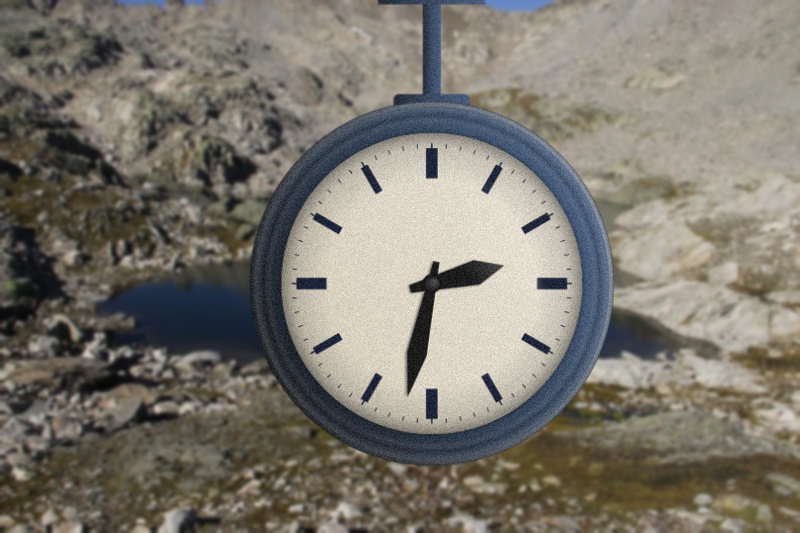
2:32
